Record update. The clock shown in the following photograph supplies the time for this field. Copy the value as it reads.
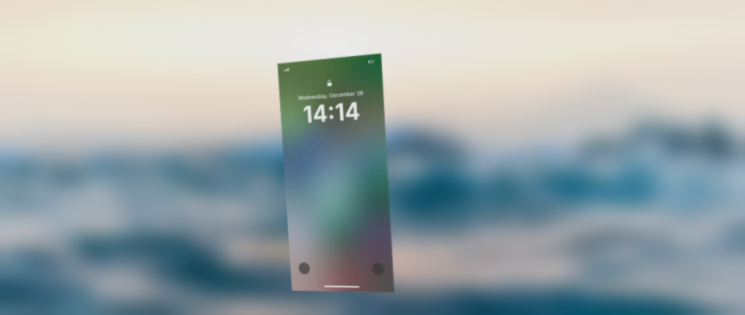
14:14
